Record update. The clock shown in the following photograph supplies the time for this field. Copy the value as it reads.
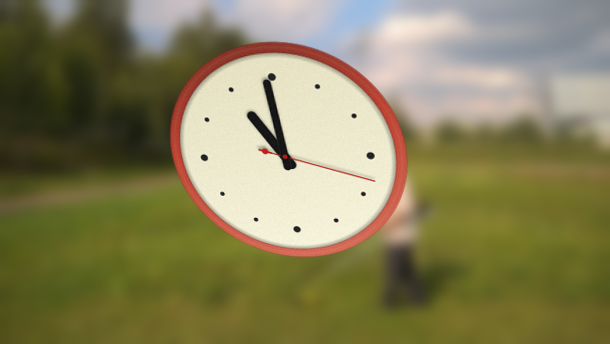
10:59:18
